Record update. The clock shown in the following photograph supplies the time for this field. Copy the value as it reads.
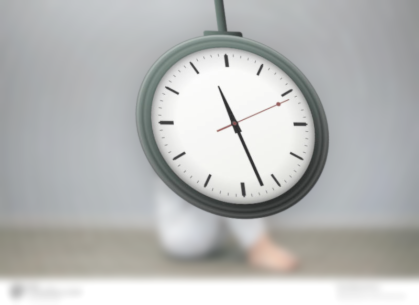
11:27:11
